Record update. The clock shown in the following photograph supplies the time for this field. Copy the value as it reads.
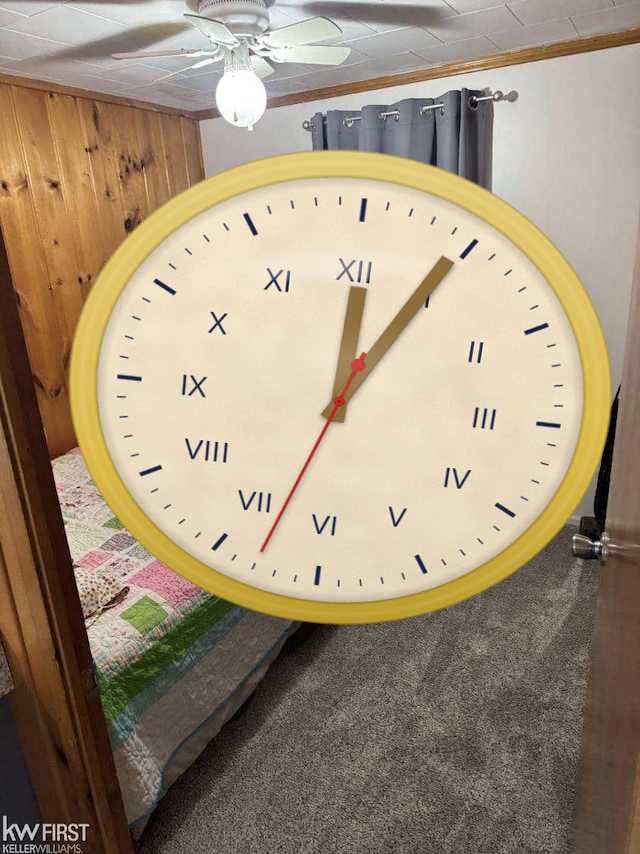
12:04:33
